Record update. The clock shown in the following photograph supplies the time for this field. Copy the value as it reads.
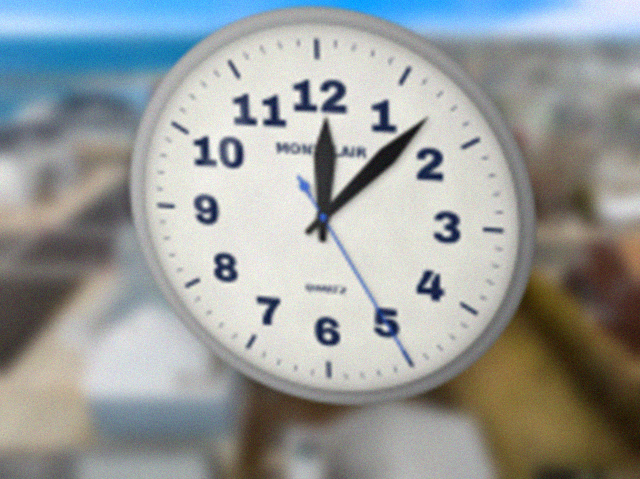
12:07:25
